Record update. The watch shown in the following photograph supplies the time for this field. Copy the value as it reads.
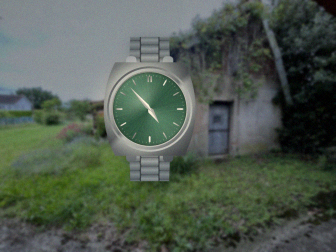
4:53
